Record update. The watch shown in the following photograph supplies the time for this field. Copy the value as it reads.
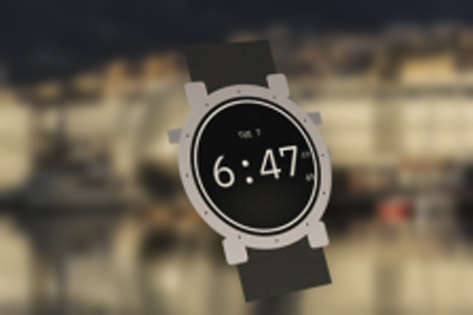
6:47
